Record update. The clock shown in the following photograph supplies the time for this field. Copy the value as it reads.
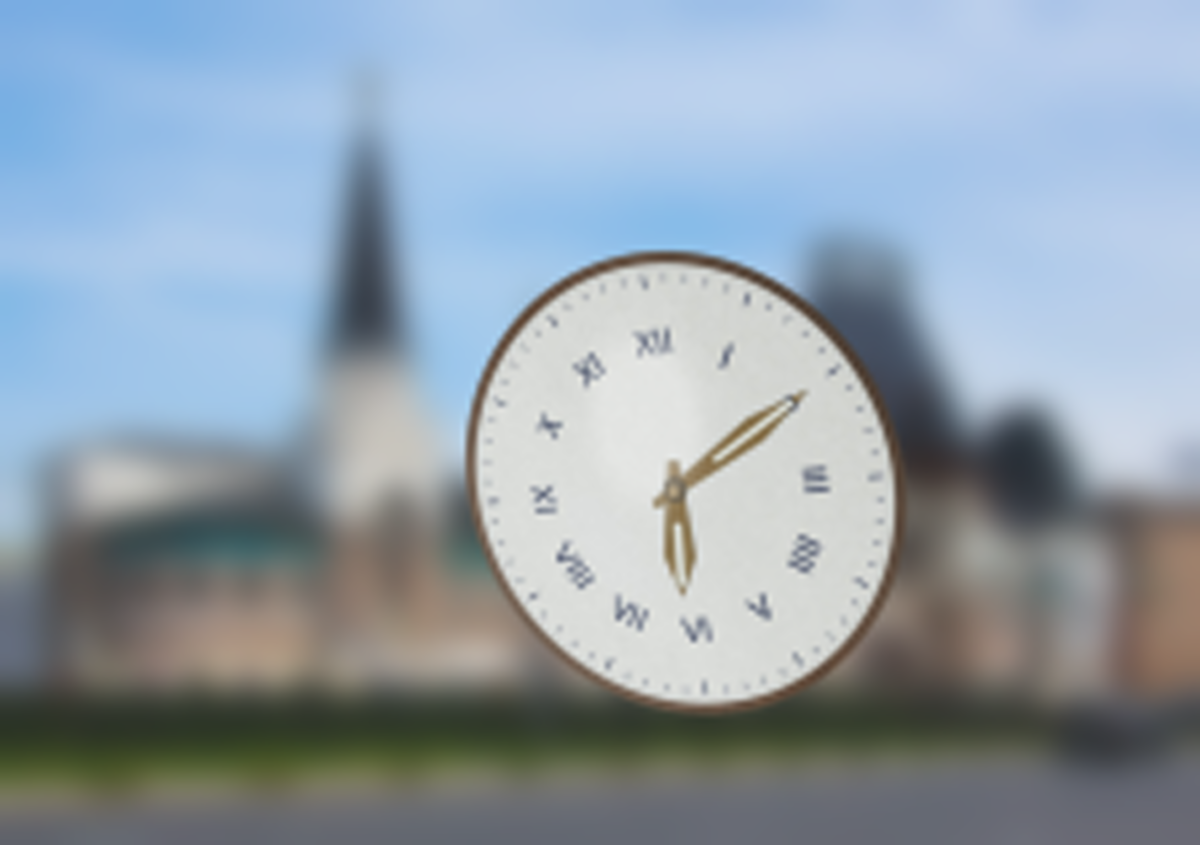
6:10
